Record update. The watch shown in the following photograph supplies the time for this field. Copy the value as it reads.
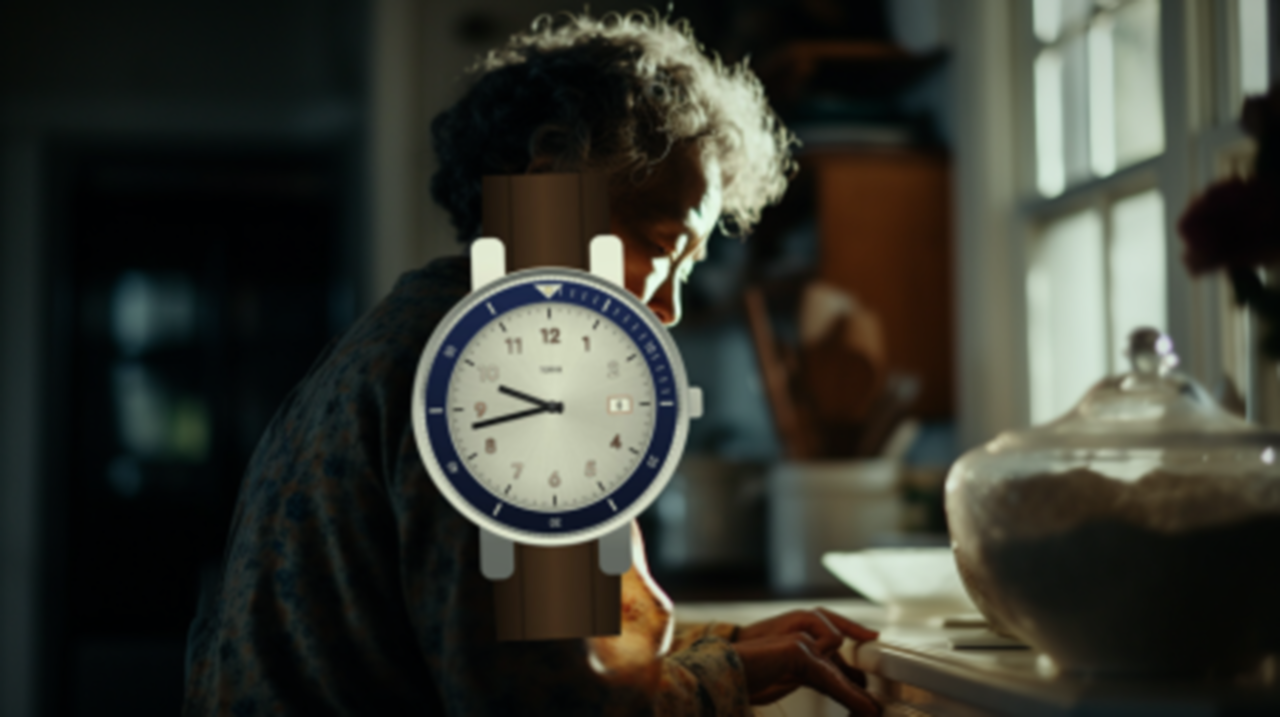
9:43
